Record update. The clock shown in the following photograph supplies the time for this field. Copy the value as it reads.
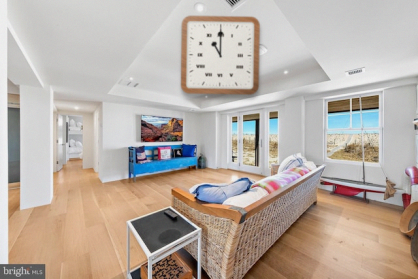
11:00
